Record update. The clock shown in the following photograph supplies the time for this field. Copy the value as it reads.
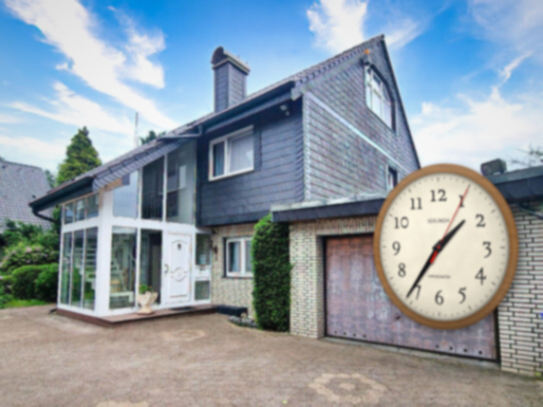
1:36:05
